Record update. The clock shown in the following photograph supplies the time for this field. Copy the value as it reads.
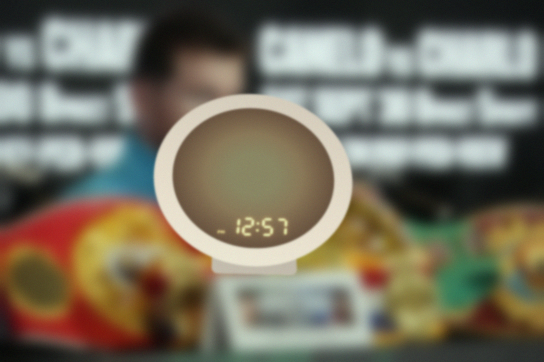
12:57
